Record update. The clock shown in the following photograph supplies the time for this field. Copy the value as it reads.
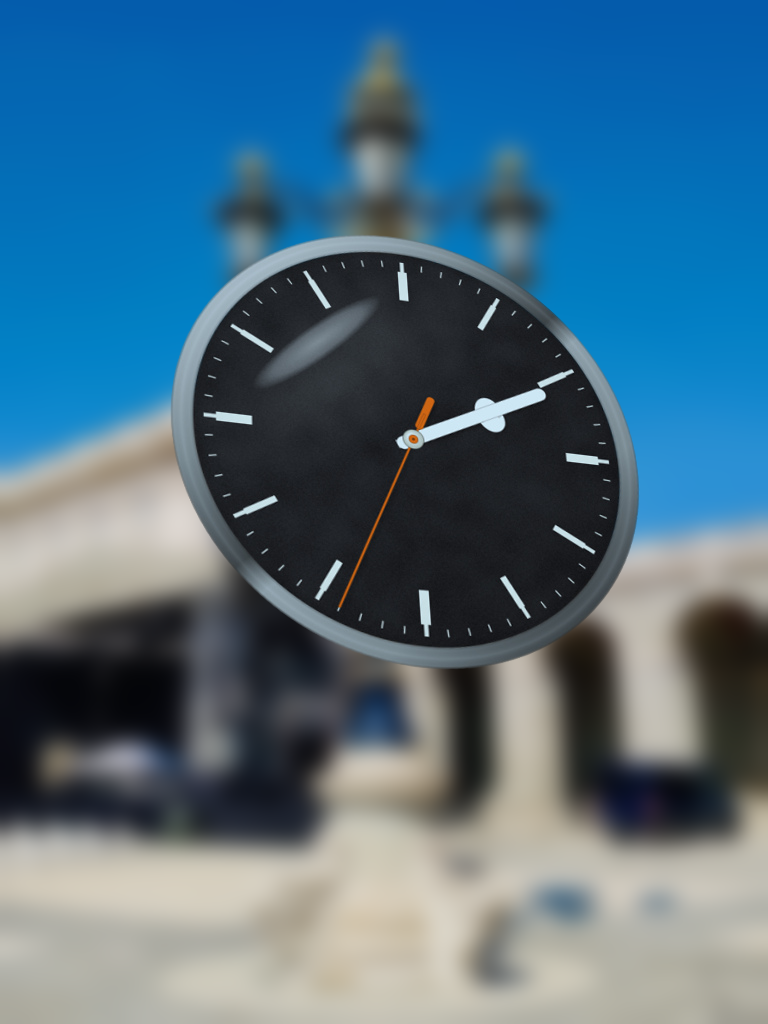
2:10:34
